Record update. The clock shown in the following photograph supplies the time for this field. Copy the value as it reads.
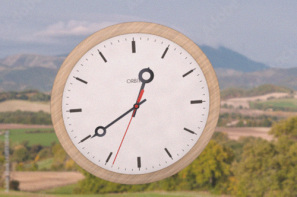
12:39:34
